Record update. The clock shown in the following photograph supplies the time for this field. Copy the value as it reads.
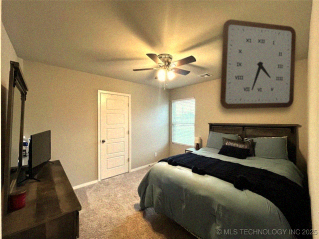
4:33
